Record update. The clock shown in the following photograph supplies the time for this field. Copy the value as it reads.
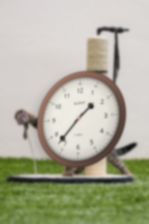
1:37
